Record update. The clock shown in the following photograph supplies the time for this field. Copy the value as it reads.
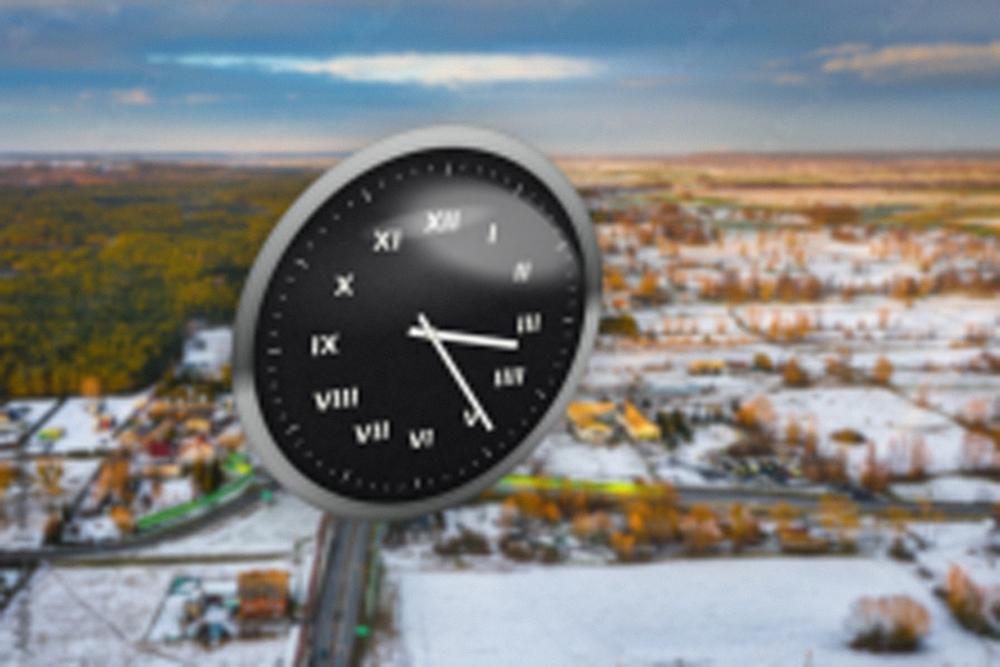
3:24
